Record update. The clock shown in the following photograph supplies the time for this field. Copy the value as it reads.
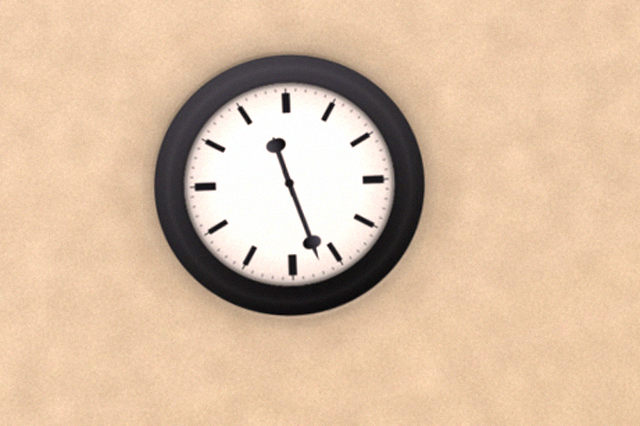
11:27
